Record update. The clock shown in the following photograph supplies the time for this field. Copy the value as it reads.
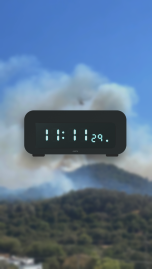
11:11:29
